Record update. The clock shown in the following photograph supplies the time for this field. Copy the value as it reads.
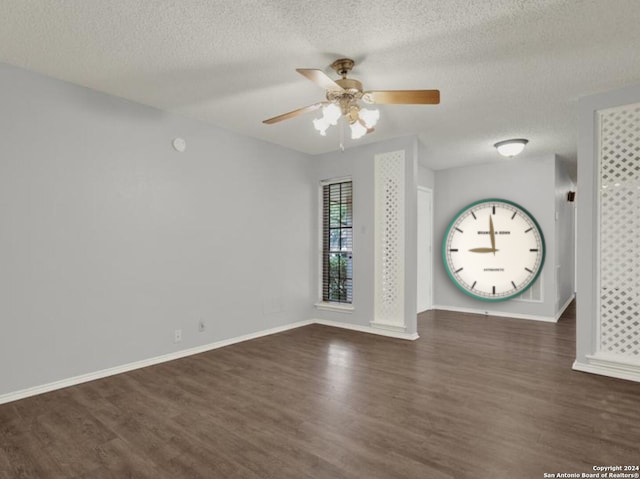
8:59
